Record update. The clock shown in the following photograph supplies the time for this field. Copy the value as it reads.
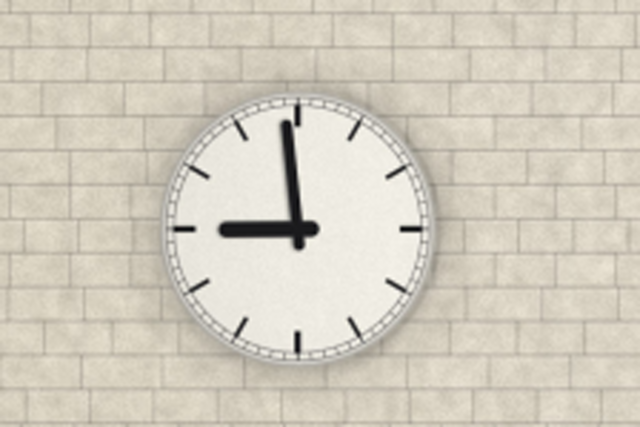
8:59
